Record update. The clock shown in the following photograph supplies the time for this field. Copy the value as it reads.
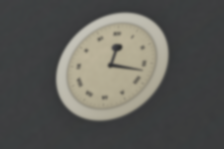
12:17
